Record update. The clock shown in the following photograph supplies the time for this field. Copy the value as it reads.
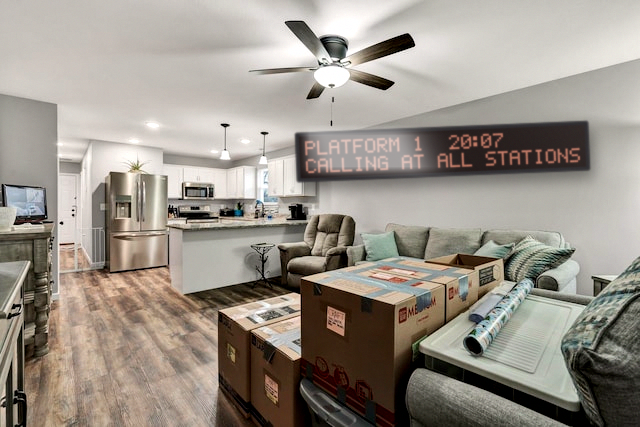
20:07
